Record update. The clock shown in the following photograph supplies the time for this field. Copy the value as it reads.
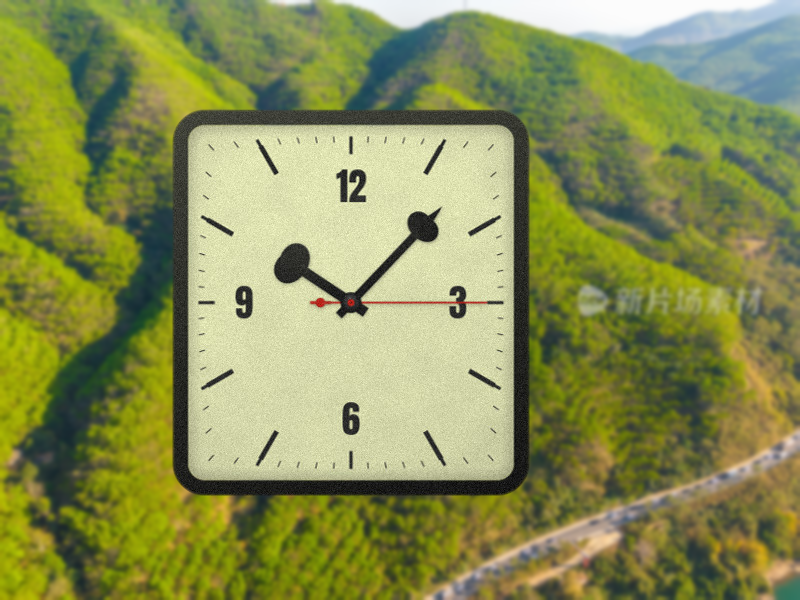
10:07:15
